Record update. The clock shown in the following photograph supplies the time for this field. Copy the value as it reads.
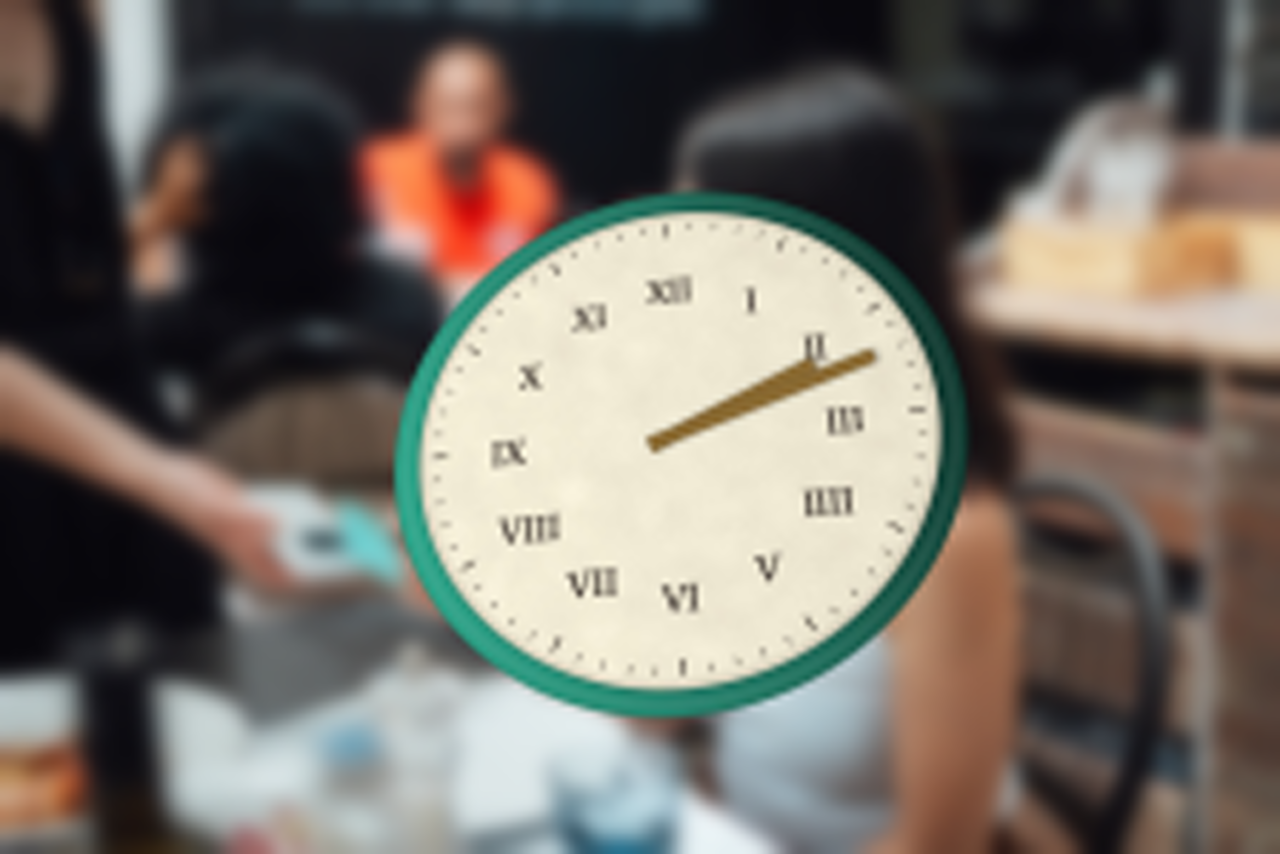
2:12
